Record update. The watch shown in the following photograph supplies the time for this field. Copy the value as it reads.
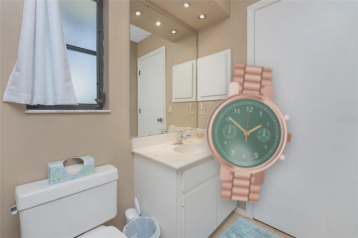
1:51
